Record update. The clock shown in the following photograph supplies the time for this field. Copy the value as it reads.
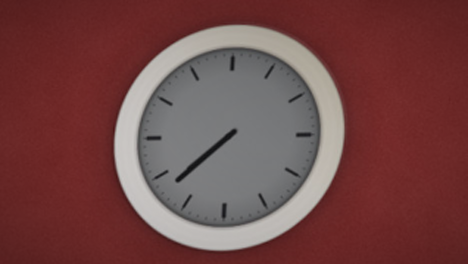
7:38
